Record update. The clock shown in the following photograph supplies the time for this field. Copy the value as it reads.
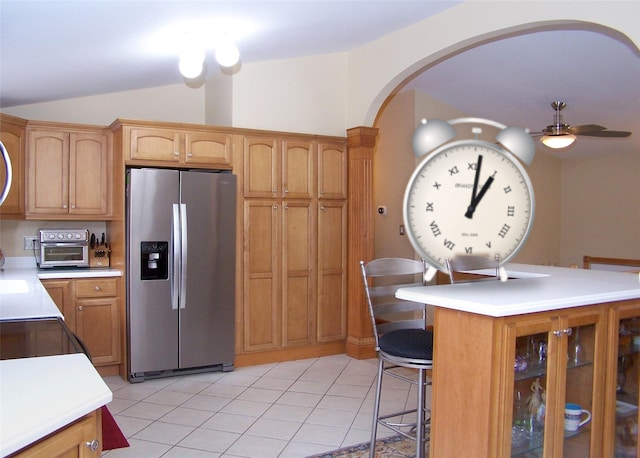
1:01
